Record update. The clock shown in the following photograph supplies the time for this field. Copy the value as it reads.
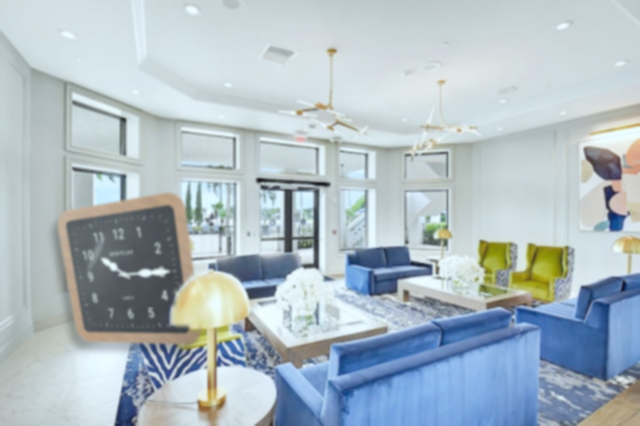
10:15
